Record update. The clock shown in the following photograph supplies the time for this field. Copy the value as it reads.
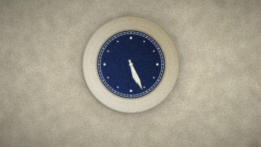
5:26
